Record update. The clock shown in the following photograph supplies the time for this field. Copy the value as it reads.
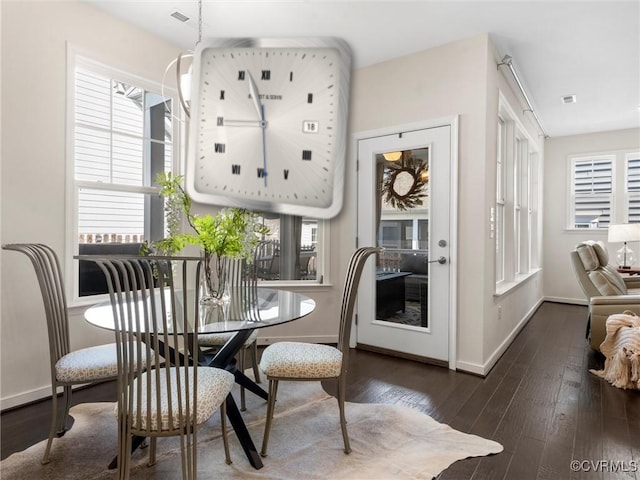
8:56:29
